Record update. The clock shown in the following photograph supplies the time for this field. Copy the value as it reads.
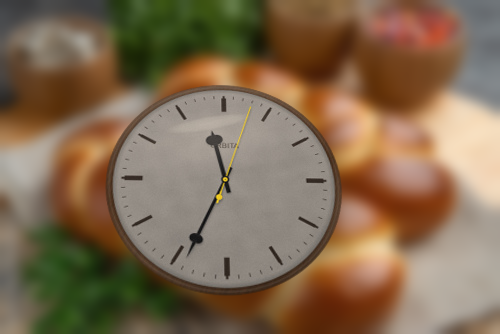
11:34:03
